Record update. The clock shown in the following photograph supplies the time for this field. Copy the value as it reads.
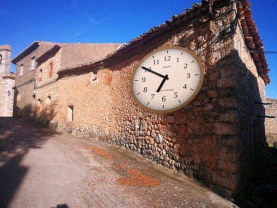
6:50
